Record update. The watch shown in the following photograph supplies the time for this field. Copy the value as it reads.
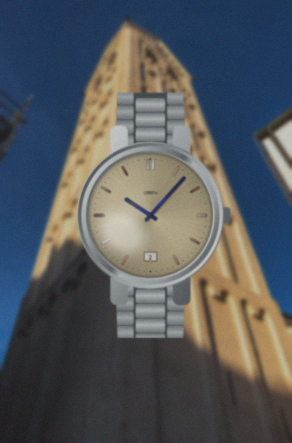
10:07
